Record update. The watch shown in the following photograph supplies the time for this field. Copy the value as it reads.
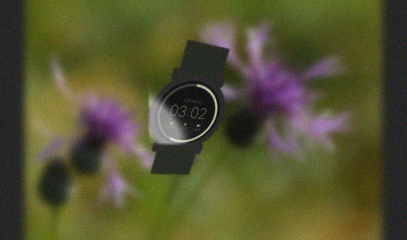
3:02
